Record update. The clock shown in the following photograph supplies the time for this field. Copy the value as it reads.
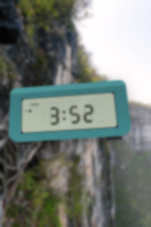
3:52
